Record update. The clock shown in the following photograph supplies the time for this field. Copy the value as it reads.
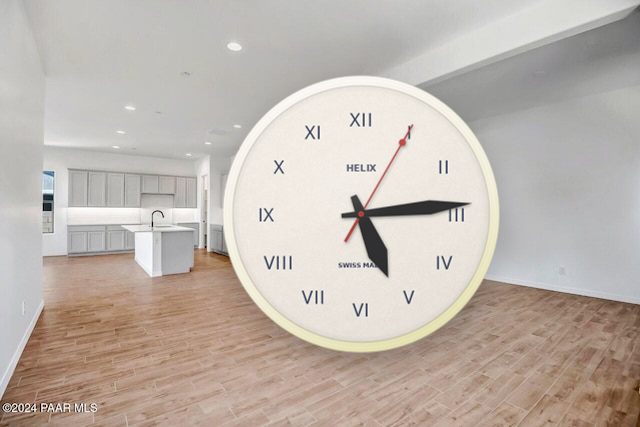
5:14:05
